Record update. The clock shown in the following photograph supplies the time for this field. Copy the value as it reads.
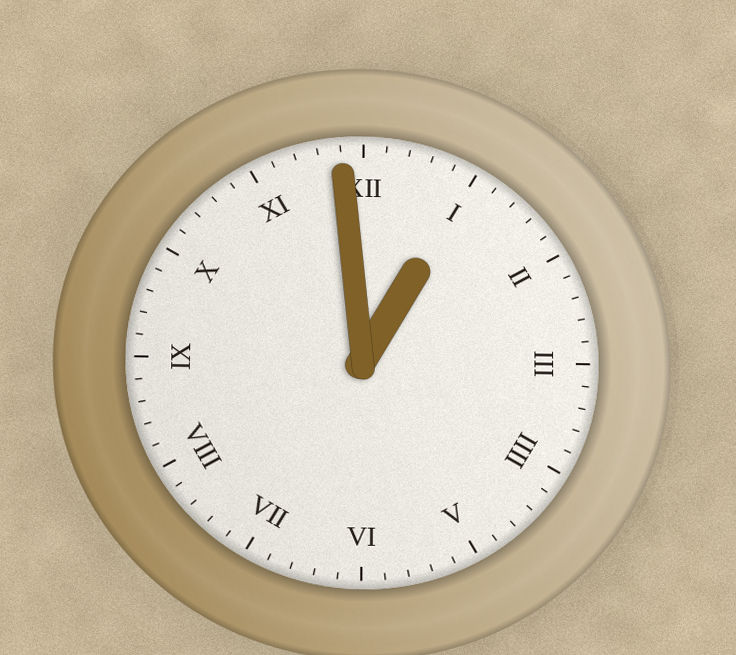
12:59
